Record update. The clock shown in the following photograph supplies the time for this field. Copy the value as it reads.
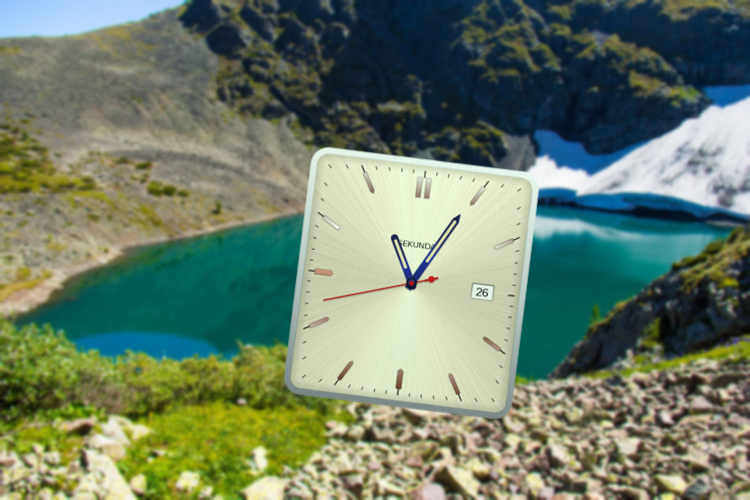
11:04:42
